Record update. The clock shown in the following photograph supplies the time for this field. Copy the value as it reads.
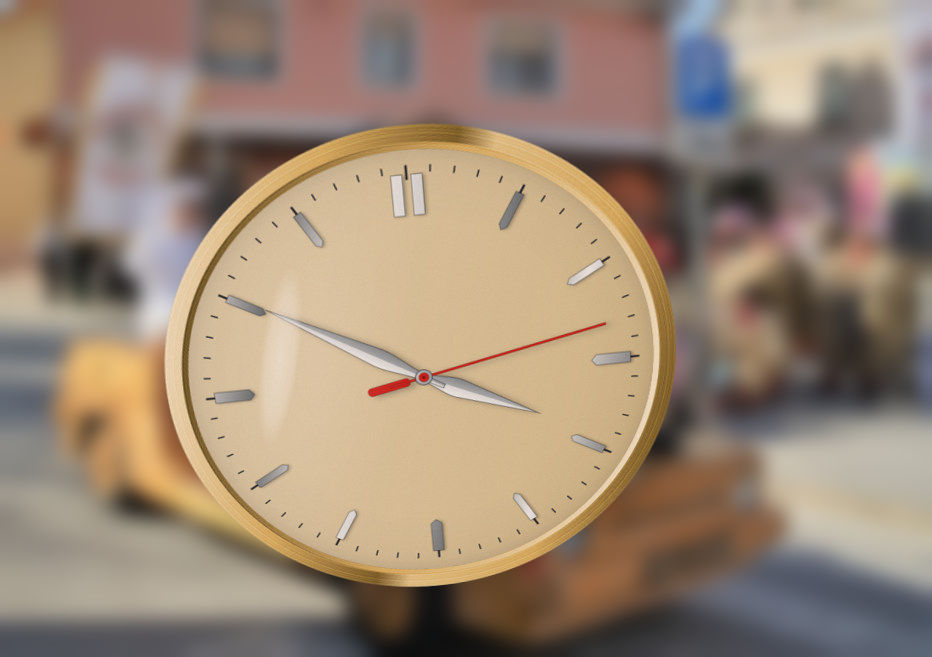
3:50:13
